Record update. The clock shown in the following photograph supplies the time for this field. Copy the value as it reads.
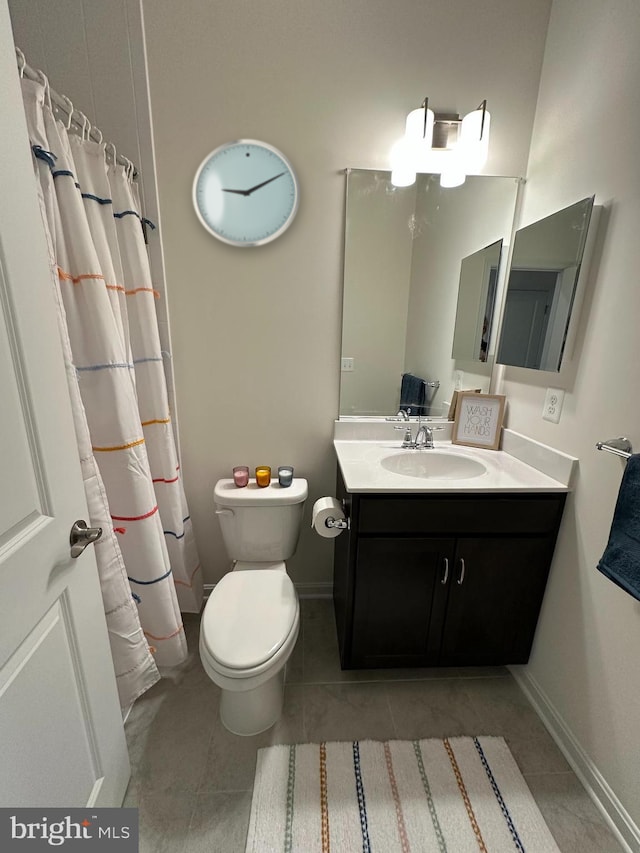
9:10
